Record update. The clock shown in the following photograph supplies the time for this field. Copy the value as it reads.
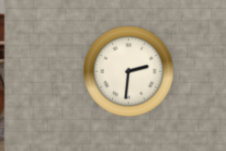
2:31
